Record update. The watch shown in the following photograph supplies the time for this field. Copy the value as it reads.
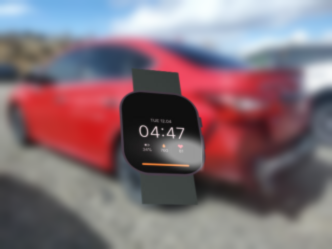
4:47
